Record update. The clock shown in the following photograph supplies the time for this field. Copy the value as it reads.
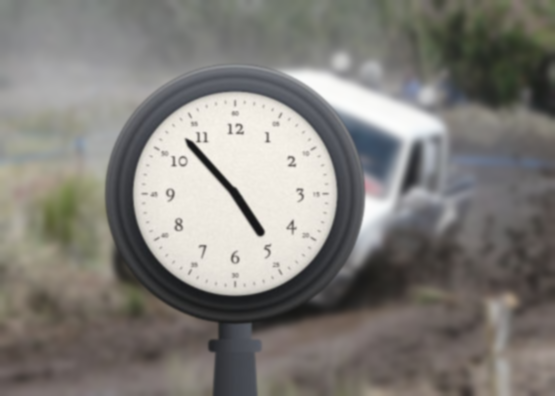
4:53
